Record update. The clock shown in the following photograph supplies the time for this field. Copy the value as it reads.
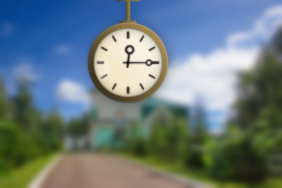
12:15
